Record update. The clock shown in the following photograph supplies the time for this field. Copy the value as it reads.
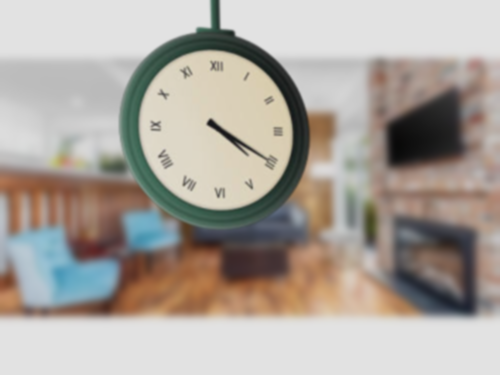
4:20
